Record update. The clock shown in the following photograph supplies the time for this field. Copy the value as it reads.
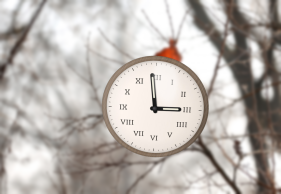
2:59
